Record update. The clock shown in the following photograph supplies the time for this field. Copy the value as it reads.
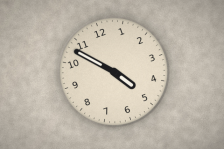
4:53
